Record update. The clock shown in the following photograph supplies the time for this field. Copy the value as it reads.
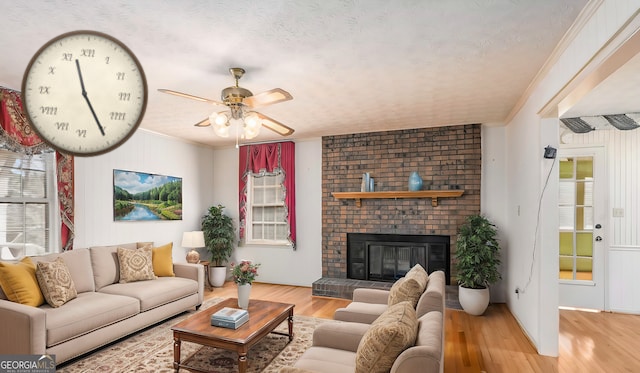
11:25
